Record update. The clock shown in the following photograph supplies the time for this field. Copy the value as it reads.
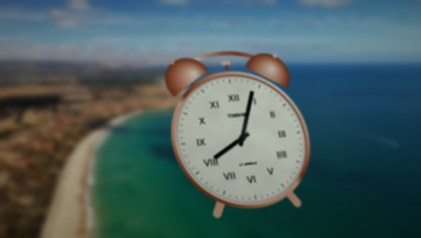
8:04
